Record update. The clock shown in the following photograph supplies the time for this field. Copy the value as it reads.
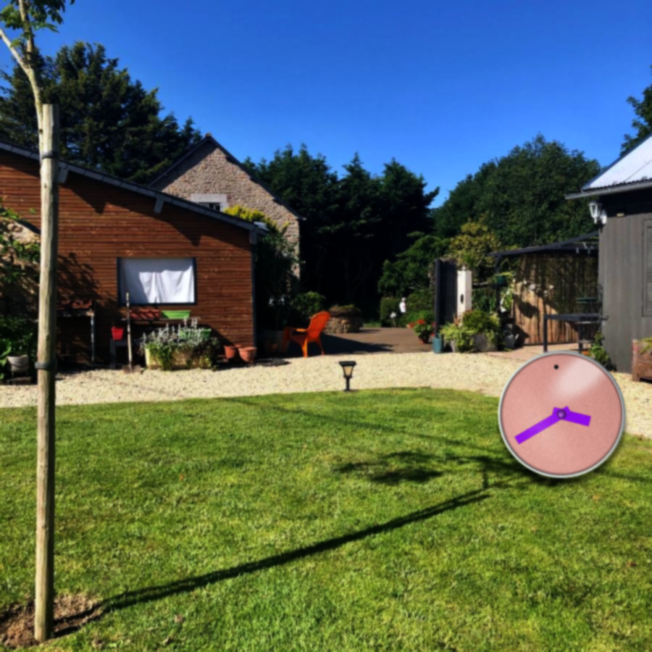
3:41
